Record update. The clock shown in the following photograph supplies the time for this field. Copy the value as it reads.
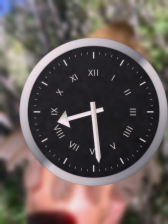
8:29
